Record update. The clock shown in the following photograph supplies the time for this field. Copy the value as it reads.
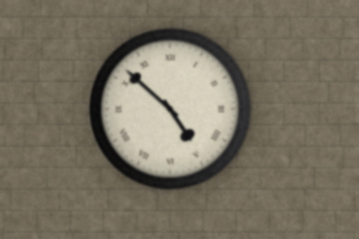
4:52
